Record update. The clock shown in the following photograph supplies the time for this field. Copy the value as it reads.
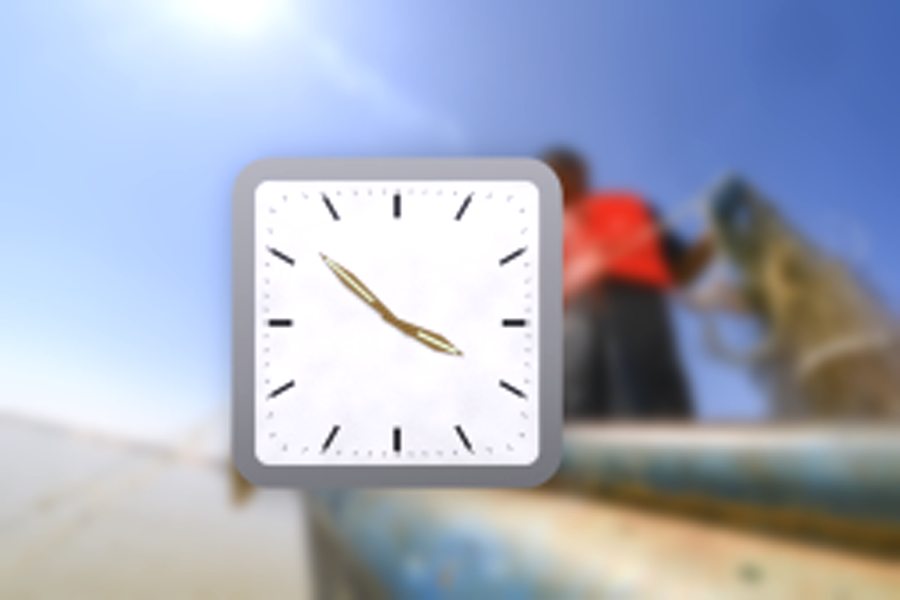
3:52
